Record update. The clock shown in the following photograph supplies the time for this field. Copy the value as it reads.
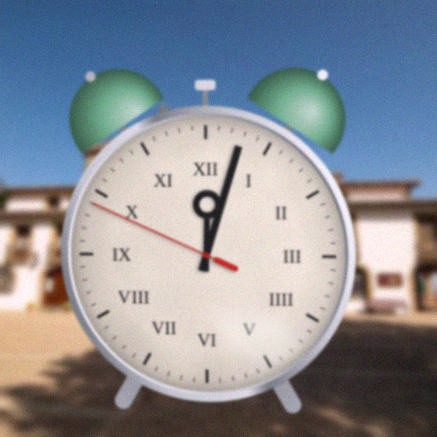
12:02:49
